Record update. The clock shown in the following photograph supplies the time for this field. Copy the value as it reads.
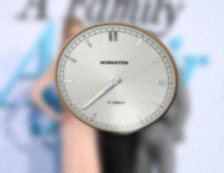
7:38
